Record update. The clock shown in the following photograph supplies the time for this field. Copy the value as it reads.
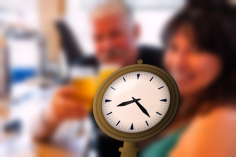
8:23
